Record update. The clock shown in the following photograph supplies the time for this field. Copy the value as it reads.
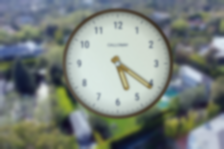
5:21
